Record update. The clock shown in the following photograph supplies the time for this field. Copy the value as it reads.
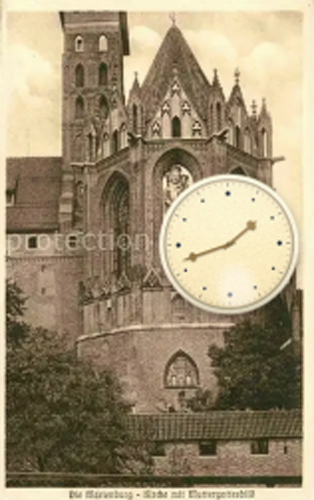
1:42
